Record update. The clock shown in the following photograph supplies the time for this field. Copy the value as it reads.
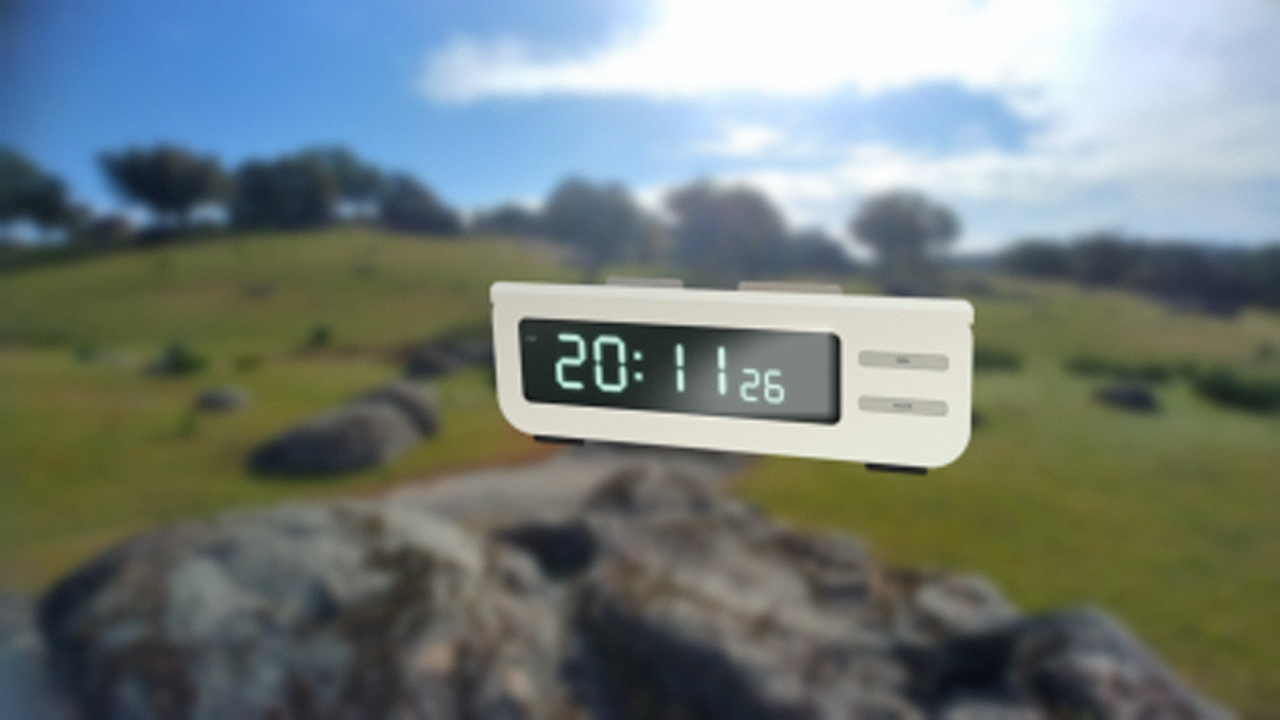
20:11:26
